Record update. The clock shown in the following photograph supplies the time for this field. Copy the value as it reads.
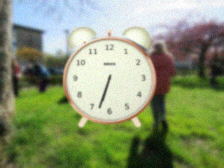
6:33
